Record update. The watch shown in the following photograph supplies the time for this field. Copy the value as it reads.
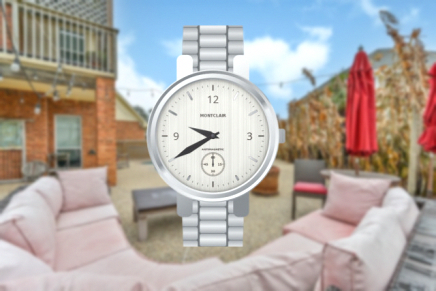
9:40
